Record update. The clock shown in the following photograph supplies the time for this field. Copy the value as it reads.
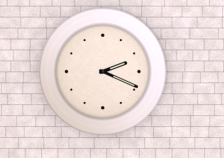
2:19
